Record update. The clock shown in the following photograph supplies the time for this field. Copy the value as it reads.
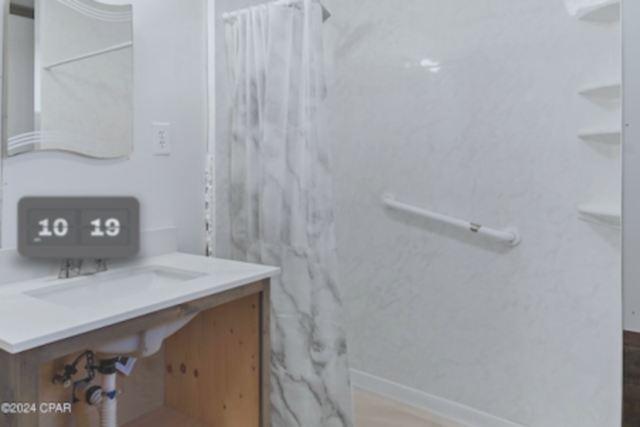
10:19
